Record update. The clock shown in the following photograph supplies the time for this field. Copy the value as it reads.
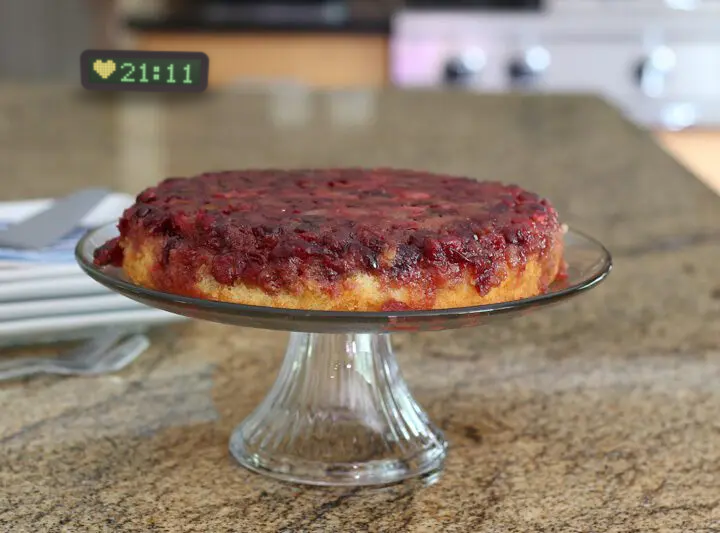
21:11
